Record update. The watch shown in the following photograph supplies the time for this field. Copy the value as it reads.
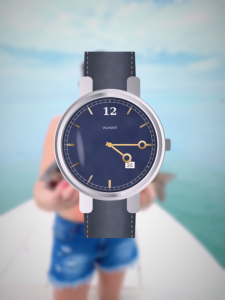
4:15
